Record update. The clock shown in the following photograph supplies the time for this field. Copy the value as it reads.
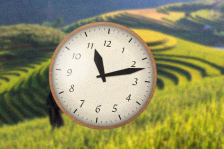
11:12
